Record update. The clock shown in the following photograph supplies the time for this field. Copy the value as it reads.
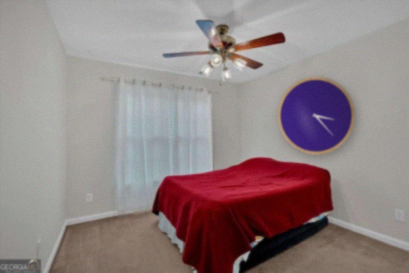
3:23
